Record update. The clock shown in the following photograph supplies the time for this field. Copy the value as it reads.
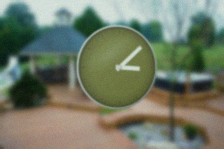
3:08
